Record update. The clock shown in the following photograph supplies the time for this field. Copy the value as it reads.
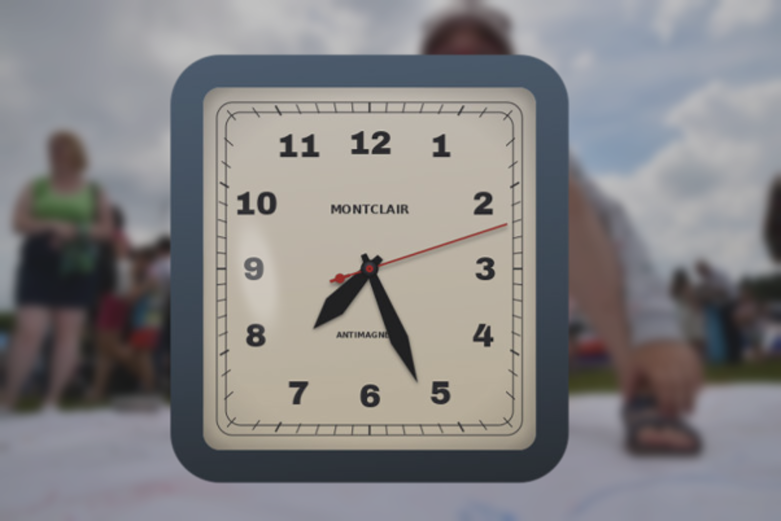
7:26:12
